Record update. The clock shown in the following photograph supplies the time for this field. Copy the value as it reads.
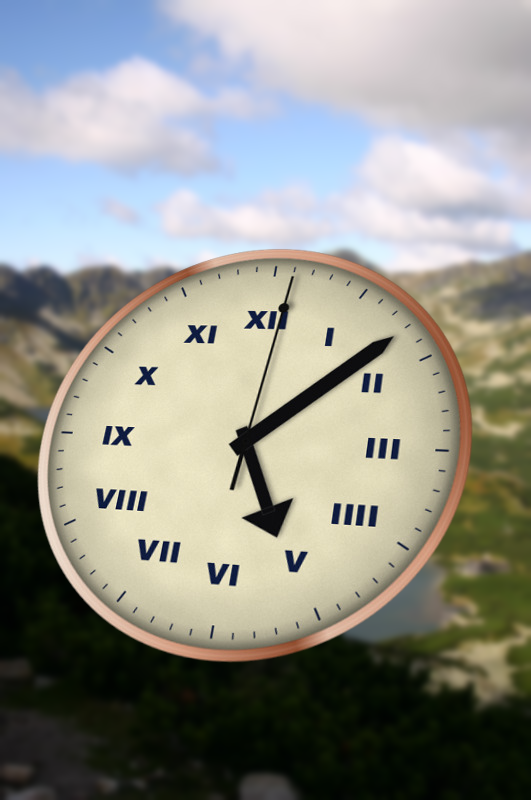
5:08:01
